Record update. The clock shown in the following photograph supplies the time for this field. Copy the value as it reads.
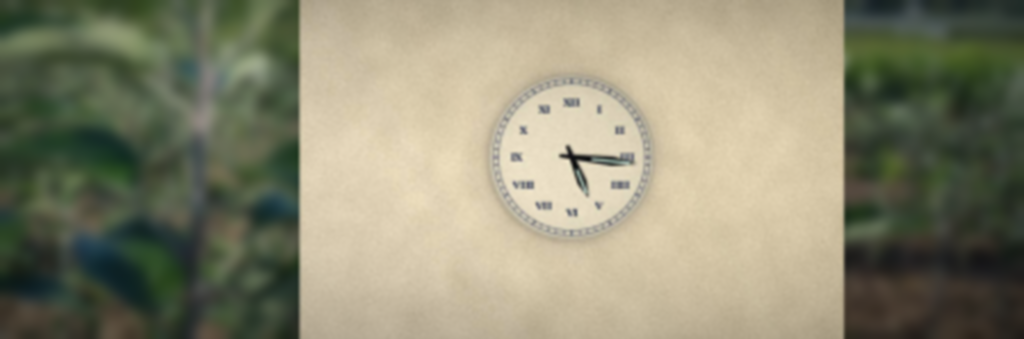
5:16
